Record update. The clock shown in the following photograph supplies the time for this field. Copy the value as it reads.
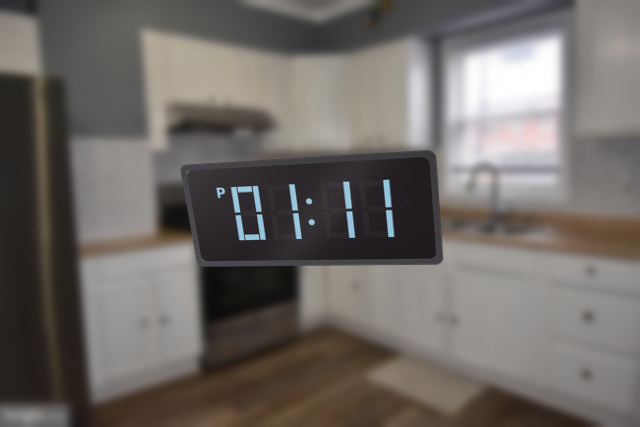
1:11
